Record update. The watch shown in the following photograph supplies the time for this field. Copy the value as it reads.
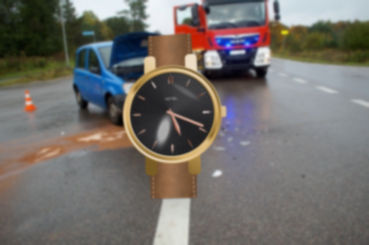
5:19
